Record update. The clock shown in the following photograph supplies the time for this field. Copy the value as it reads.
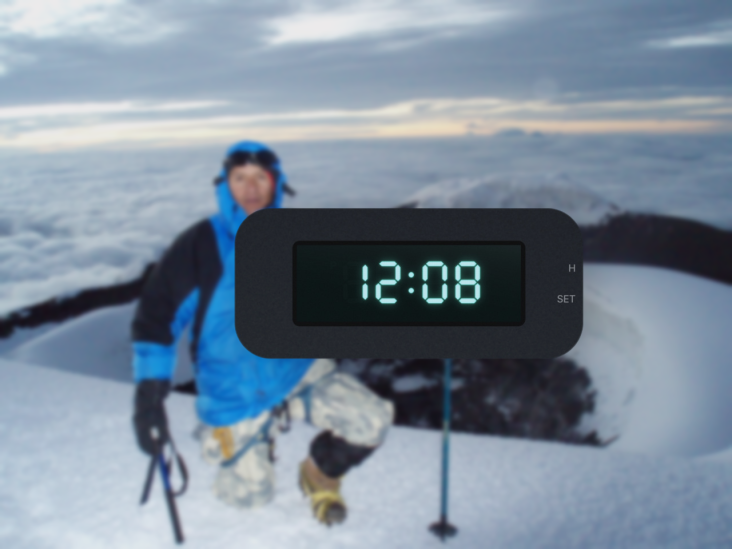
12:08
